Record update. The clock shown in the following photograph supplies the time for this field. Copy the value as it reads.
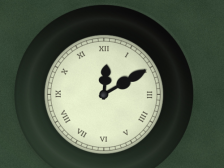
12:10
